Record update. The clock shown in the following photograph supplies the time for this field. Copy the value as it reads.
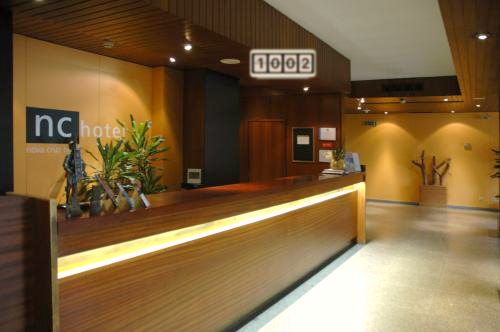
10:02
